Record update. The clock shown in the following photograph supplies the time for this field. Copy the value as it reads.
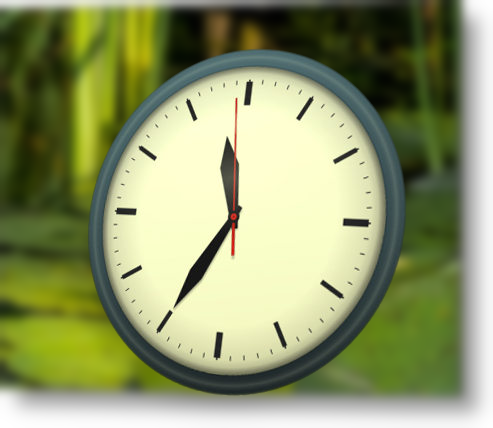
11:34:59
